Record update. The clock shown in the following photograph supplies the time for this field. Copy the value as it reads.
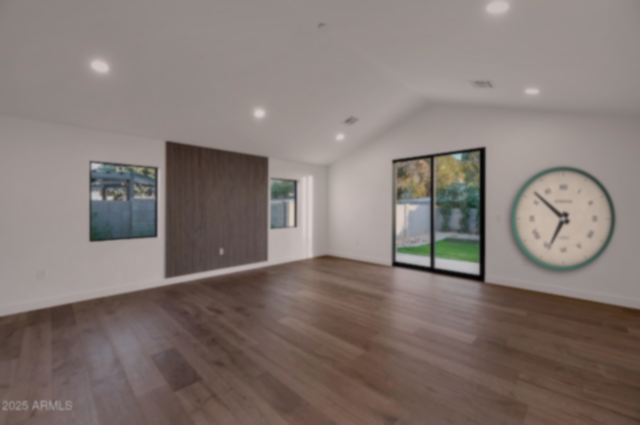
6:52
